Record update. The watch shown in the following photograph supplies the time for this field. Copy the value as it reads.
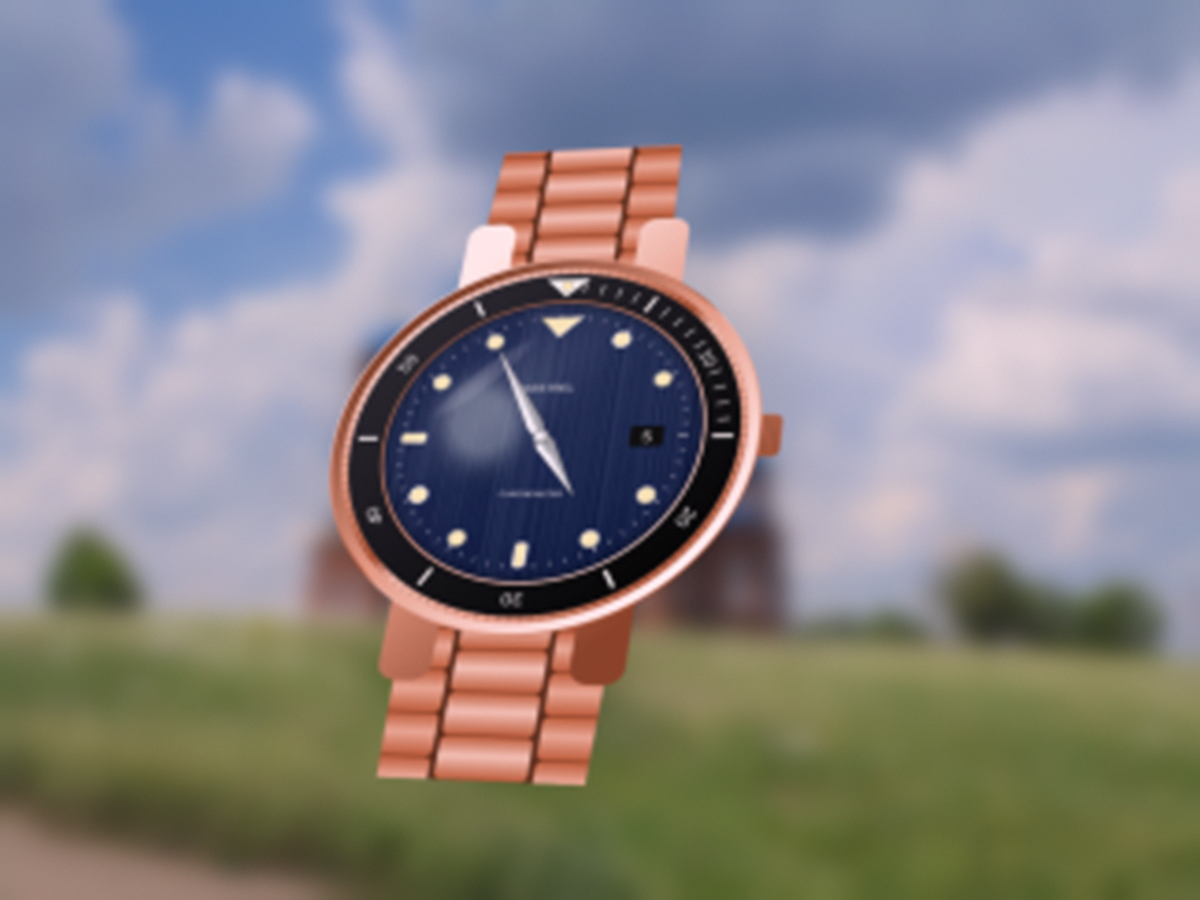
4:55
